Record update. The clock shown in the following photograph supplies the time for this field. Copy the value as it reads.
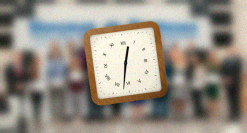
12:32
